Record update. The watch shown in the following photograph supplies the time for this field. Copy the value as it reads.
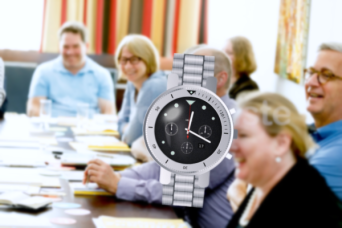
12:19
